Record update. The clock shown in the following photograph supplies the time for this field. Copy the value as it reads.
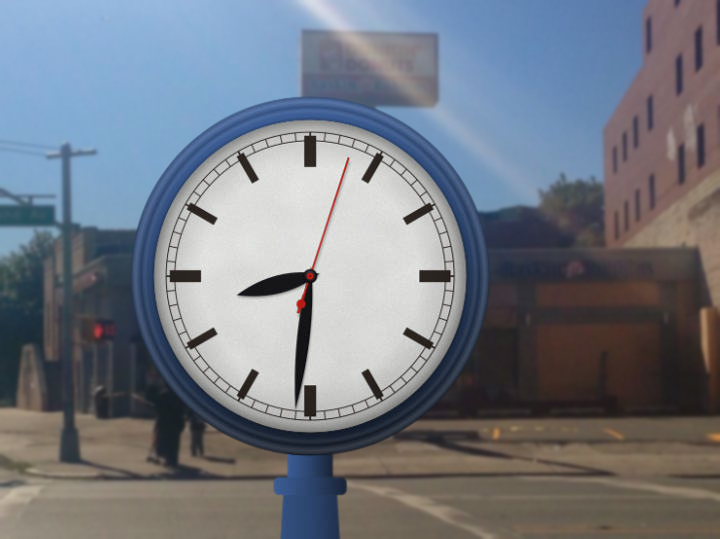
8:31:03
